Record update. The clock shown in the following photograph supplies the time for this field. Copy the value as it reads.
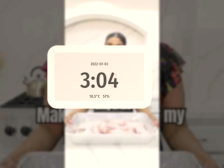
3:04
